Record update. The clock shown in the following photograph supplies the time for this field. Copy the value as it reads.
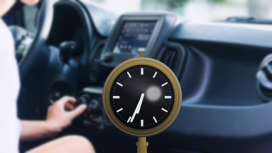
6:34
